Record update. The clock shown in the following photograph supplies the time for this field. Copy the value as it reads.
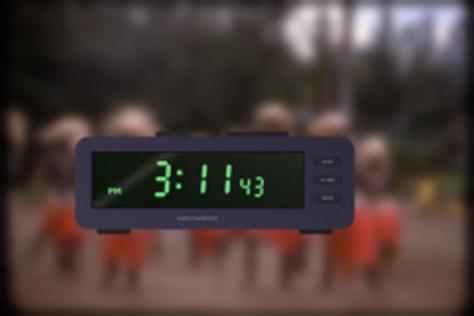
3:11:43
